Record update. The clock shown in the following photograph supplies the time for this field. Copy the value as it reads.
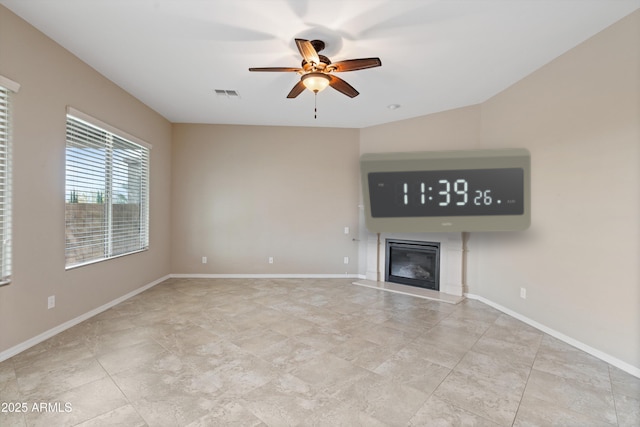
11:39:26
